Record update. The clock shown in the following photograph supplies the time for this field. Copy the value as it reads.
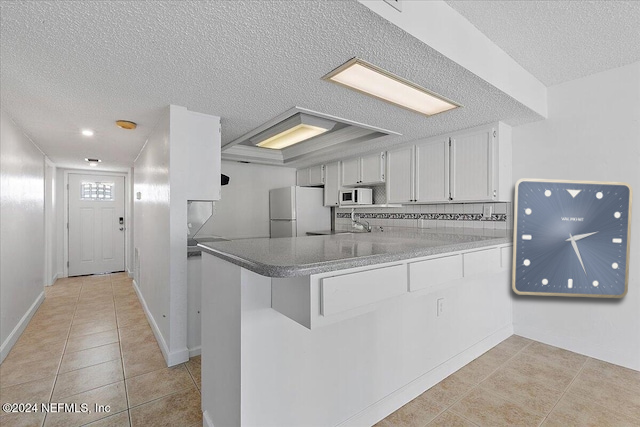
2:26
